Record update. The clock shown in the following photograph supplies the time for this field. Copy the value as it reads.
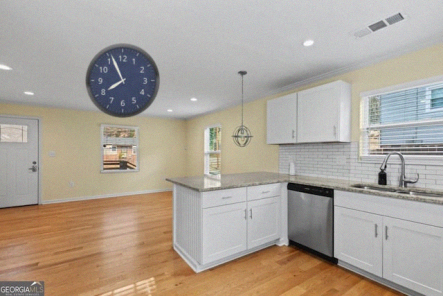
7:56
